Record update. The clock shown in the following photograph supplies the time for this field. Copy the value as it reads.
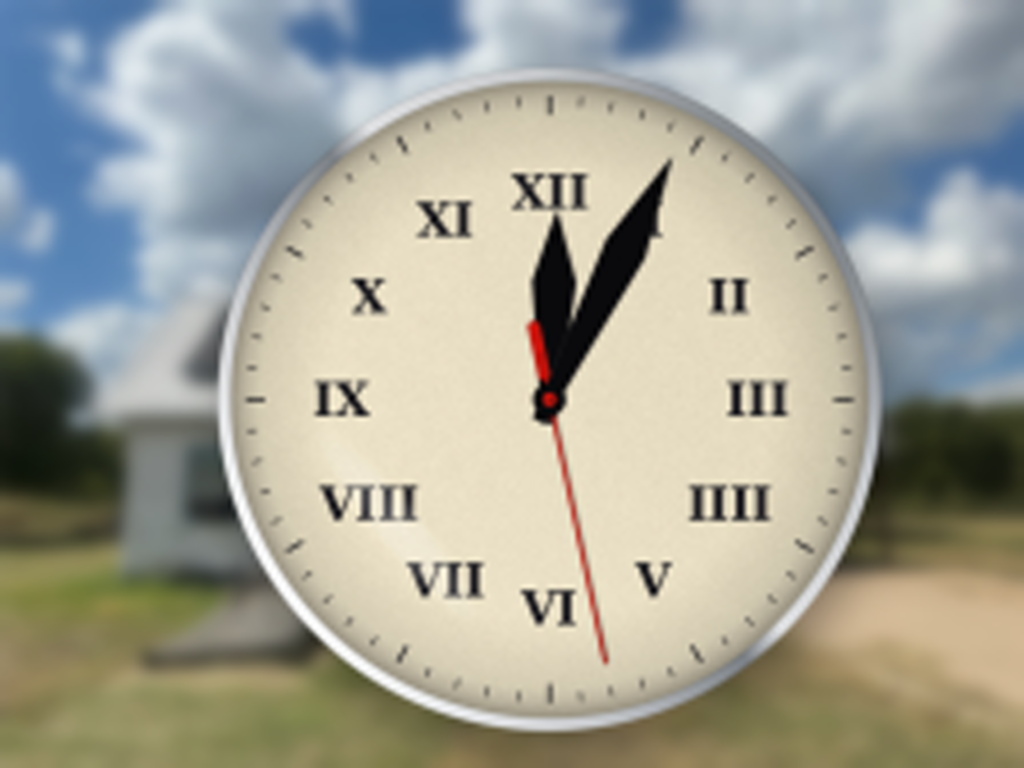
12:04:28
